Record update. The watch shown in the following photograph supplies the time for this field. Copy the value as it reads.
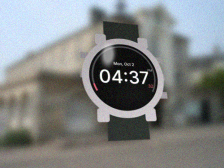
4:37
